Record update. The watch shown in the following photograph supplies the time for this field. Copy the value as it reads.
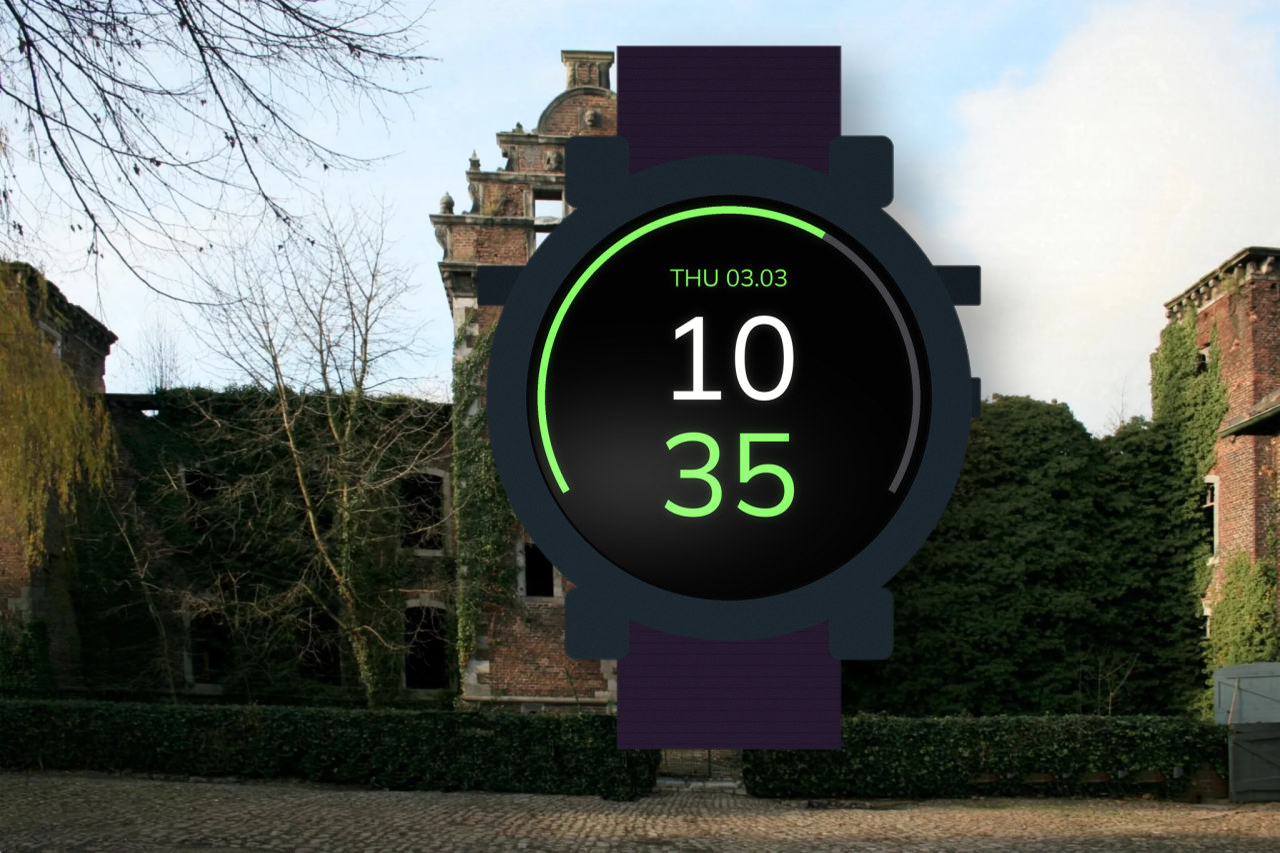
10:35
